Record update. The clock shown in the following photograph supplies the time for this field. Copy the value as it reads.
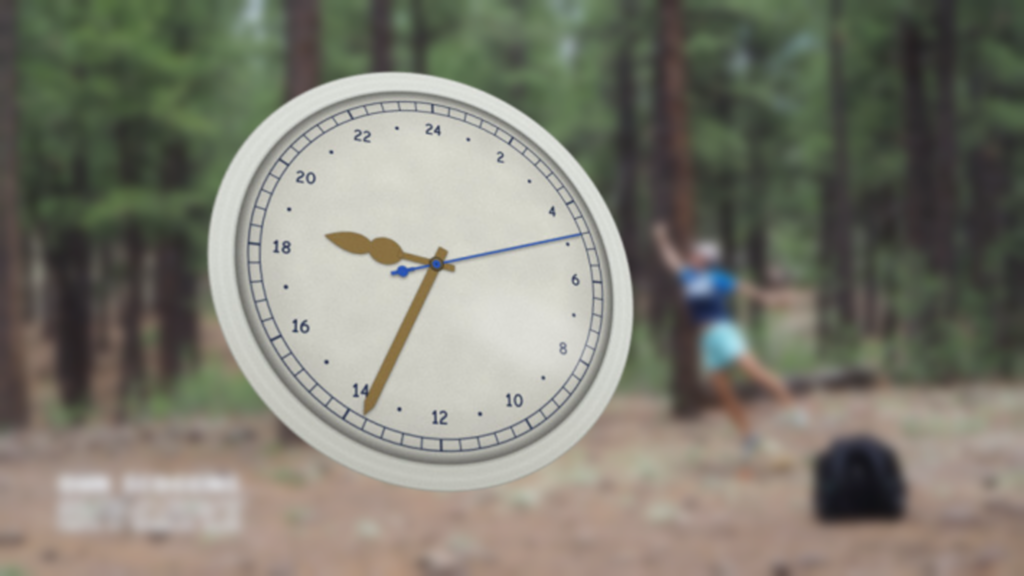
18:34:12
